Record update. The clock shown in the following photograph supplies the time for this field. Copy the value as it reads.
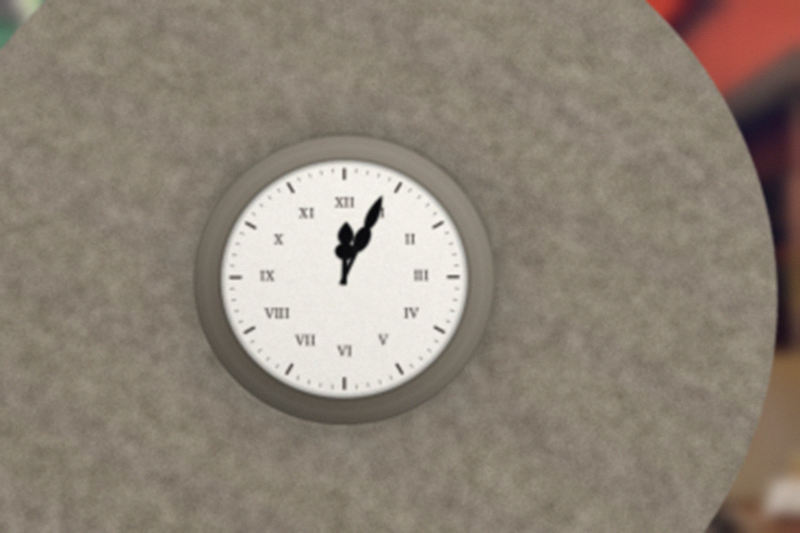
12:04
